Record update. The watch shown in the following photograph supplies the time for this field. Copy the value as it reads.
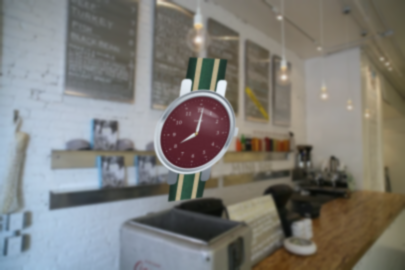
8:01
